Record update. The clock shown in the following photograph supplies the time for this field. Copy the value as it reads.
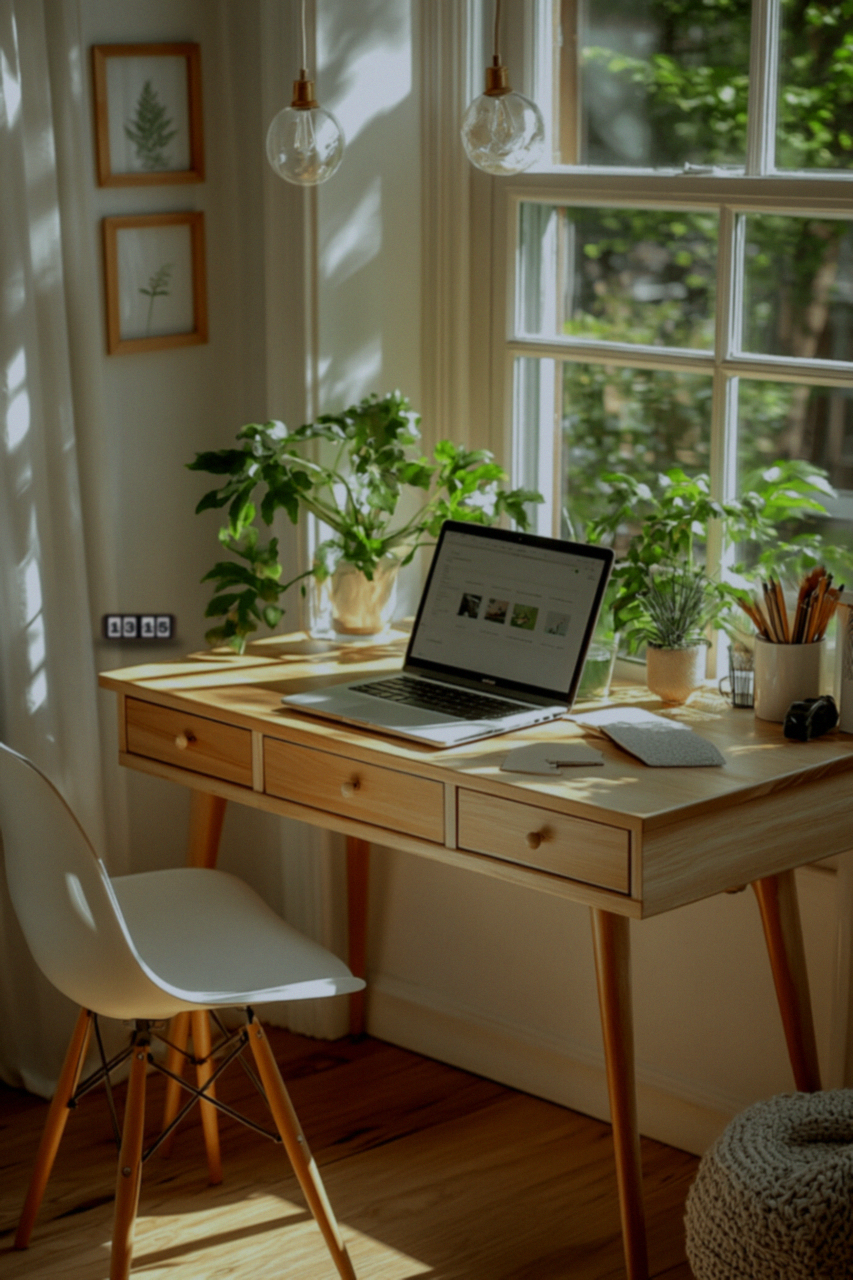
13:15
